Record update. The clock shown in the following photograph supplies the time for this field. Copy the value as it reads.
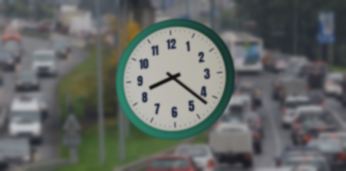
8:22
